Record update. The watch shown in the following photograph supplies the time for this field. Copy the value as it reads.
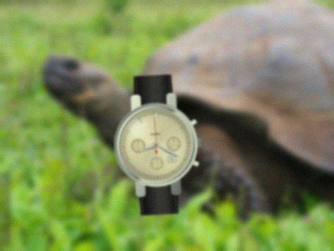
8:20
